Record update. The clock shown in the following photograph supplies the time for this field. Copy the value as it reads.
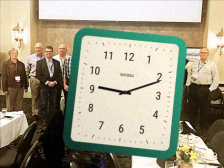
9:11
